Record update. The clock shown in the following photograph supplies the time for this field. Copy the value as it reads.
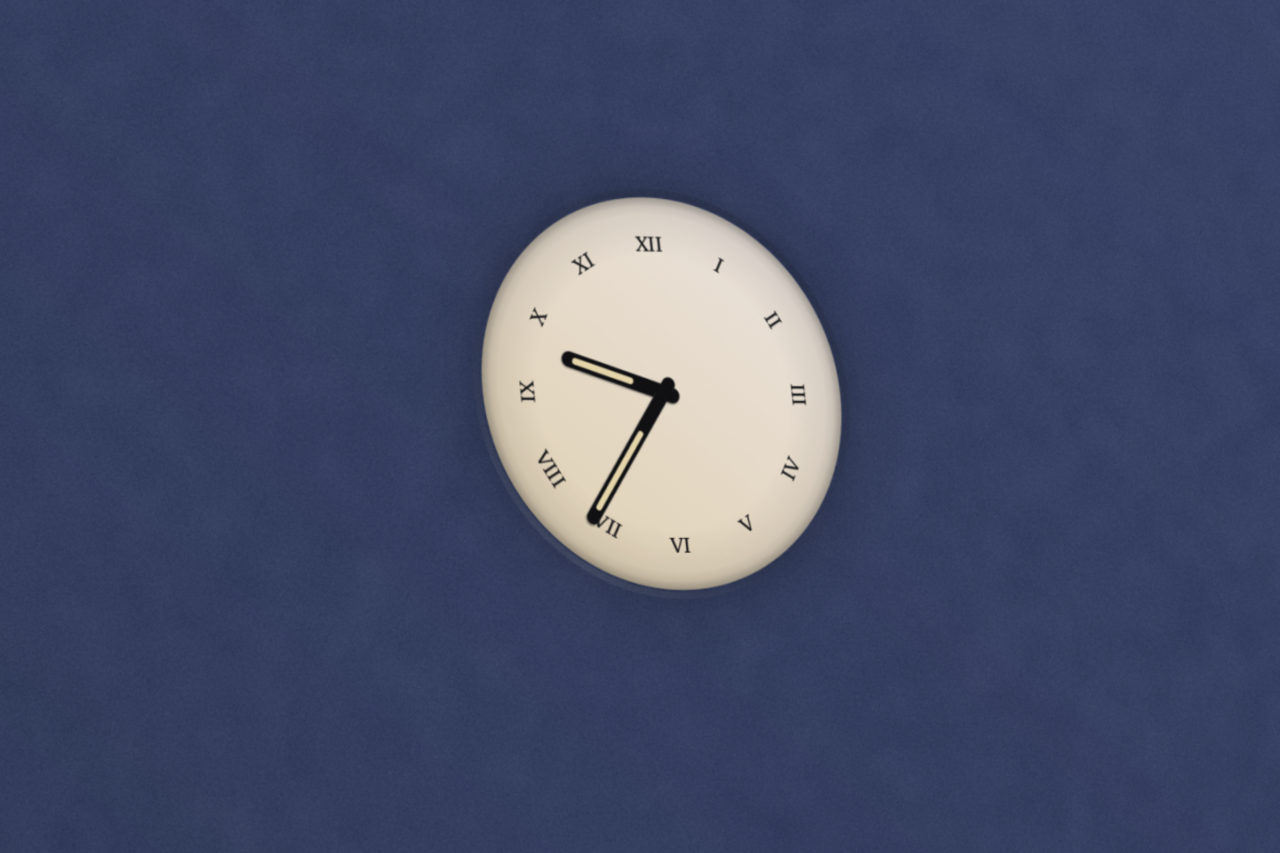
9:36
